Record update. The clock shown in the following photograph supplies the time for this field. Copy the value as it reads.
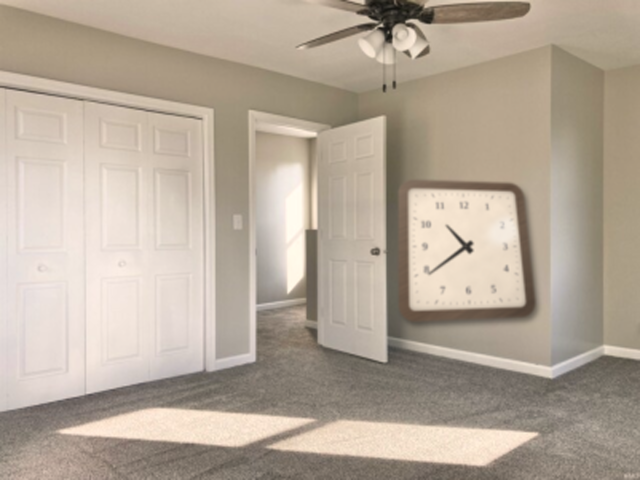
10:39
